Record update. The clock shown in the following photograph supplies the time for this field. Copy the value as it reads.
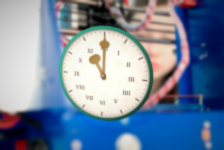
11:00
